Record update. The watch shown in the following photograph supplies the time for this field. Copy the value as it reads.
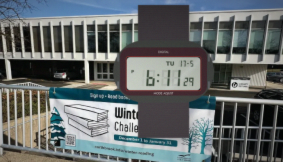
6:11
